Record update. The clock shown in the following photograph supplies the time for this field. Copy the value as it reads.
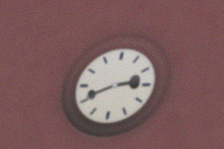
2:41
